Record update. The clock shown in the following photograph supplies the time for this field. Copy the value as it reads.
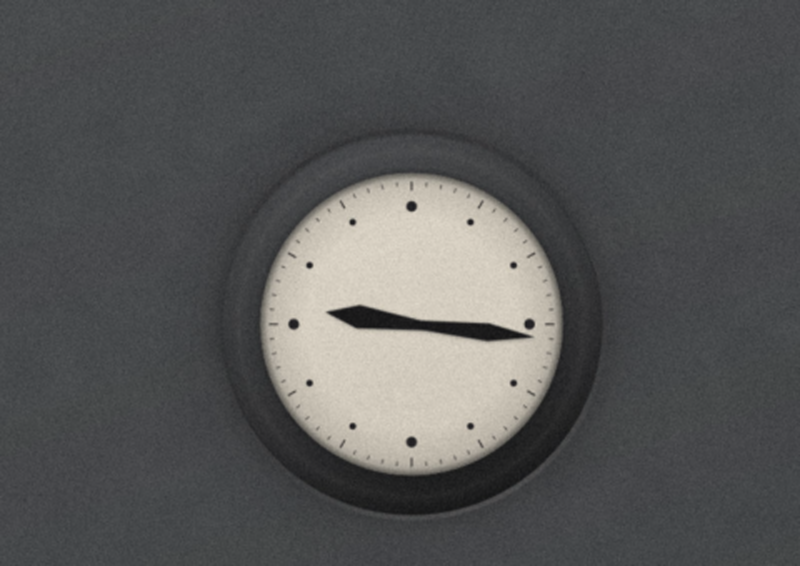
9:16
